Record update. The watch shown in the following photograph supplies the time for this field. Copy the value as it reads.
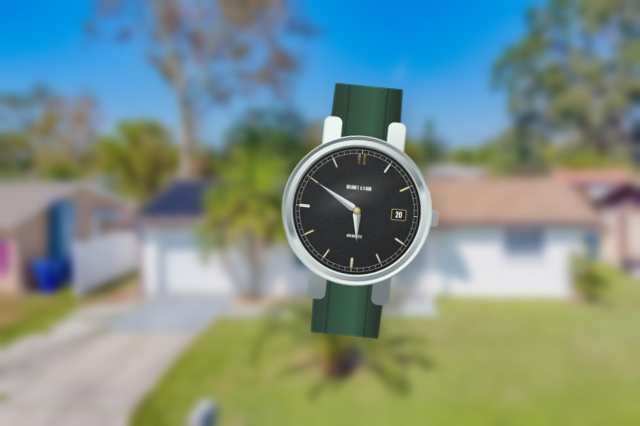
5:50
